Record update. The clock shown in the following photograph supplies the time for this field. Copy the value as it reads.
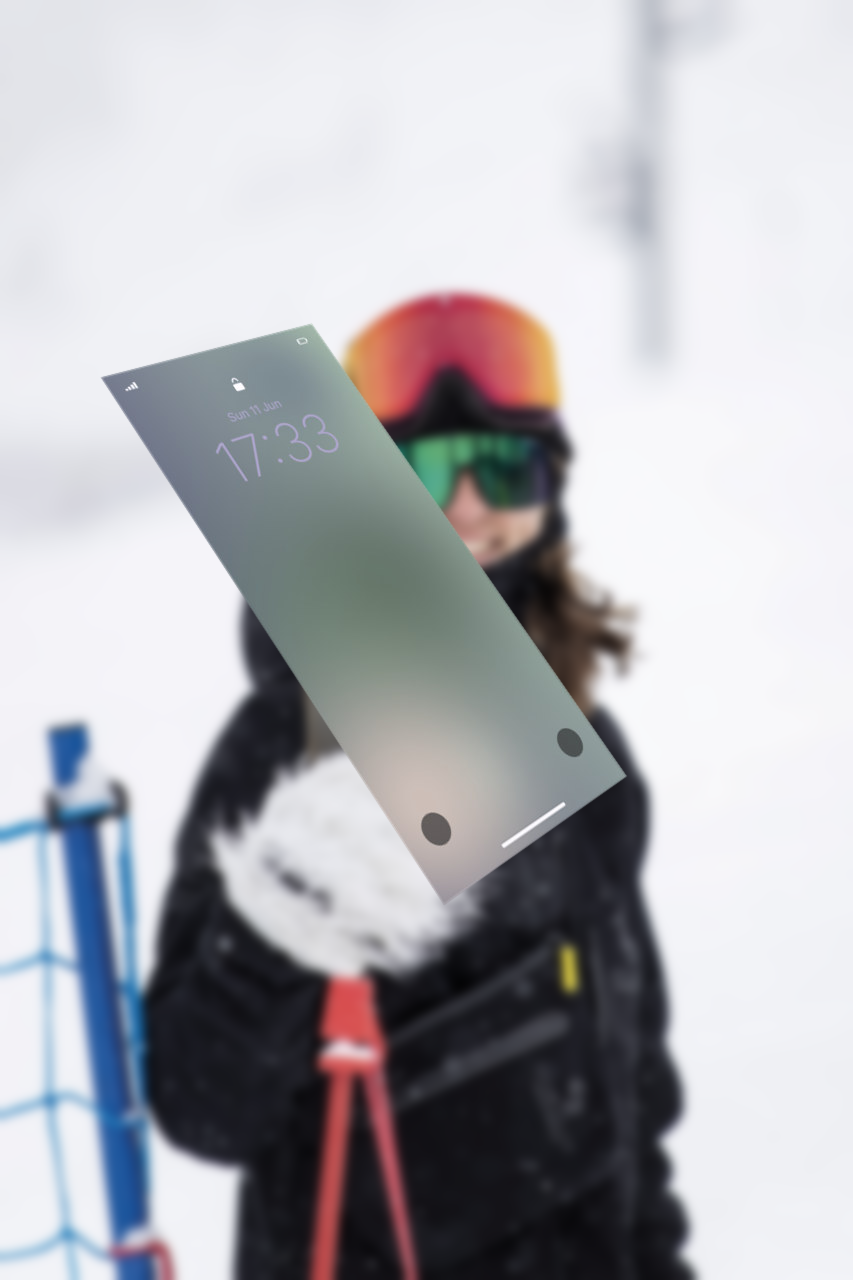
17:33
